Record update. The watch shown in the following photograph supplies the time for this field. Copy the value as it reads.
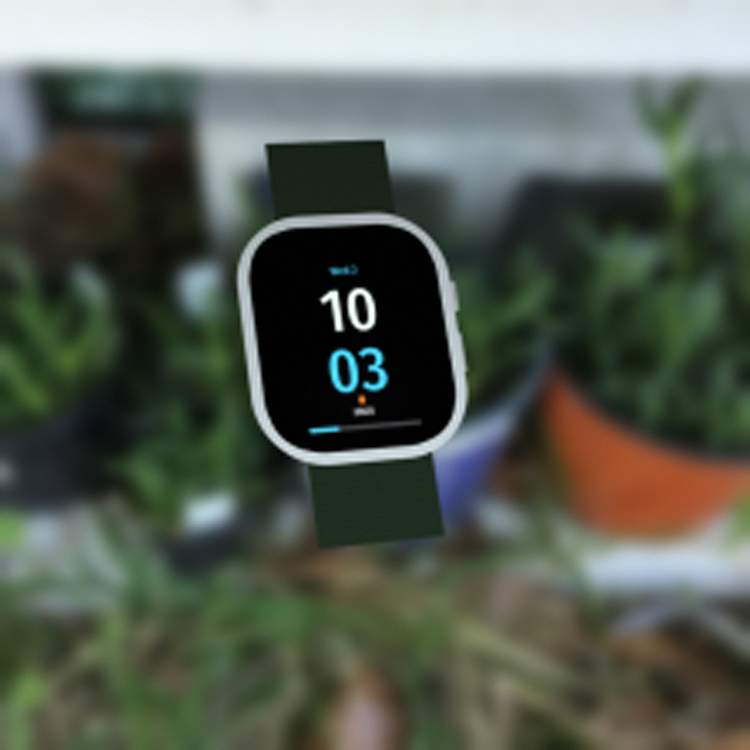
10:03
